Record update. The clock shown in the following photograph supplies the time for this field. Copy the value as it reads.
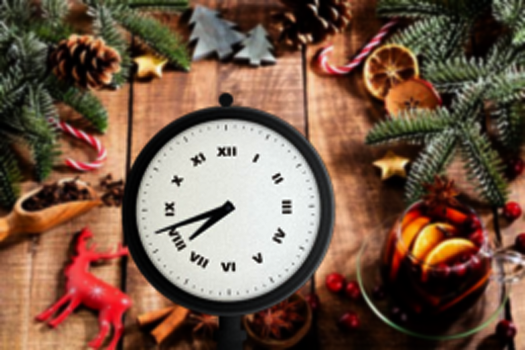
7:42
